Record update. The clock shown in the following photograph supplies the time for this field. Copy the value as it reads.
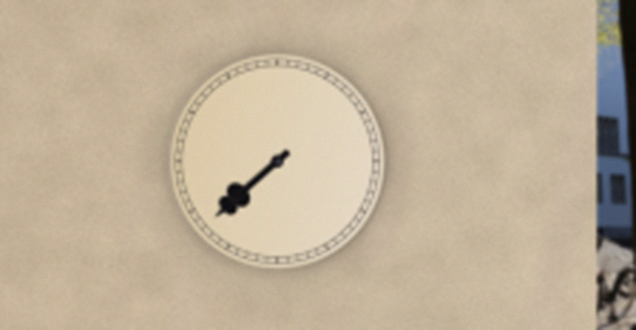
7:38
